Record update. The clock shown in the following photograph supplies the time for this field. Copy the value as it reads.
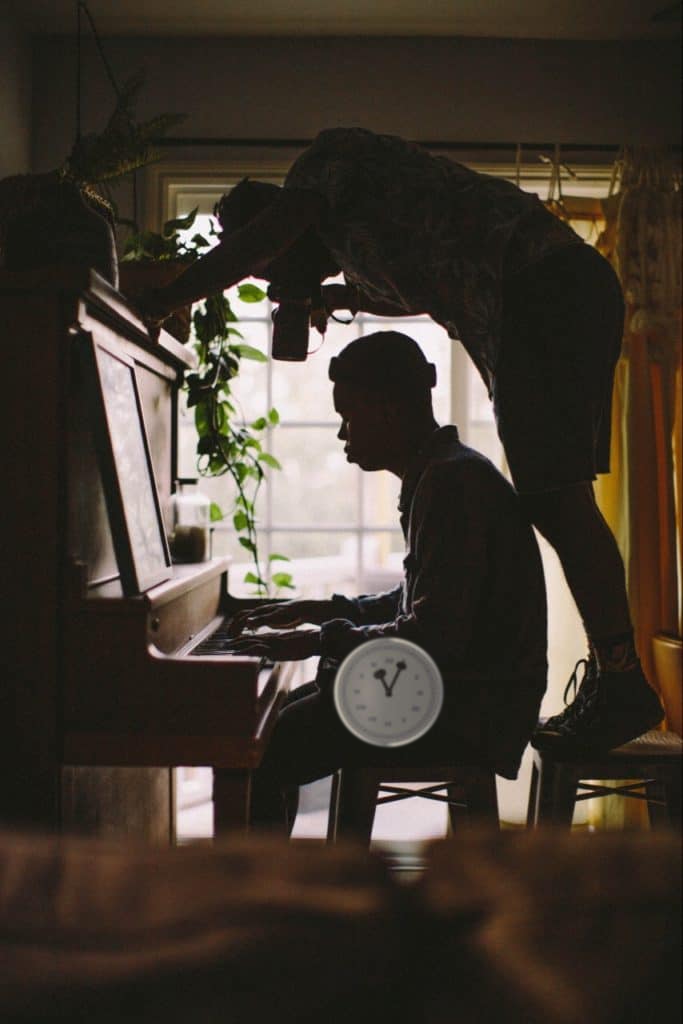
11:04
